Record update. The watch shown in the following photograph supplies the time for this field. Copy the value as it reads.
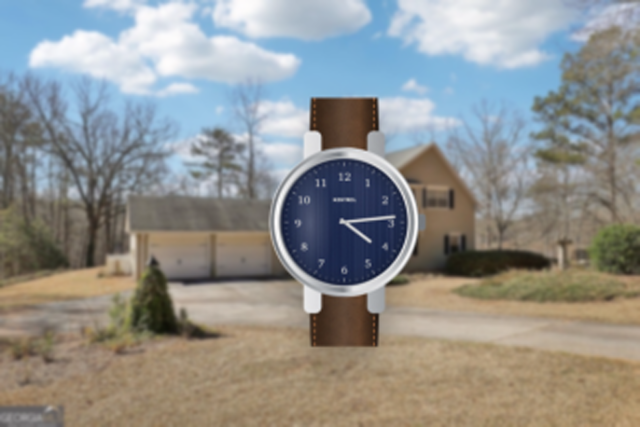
4:14
